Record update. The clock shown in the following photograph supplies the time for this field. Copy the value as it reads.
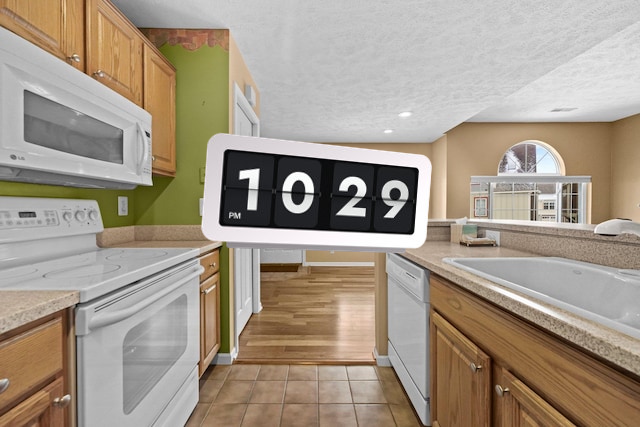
10:29
